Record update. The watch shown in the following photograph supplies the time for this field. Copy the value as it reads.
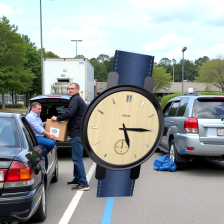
5:15
